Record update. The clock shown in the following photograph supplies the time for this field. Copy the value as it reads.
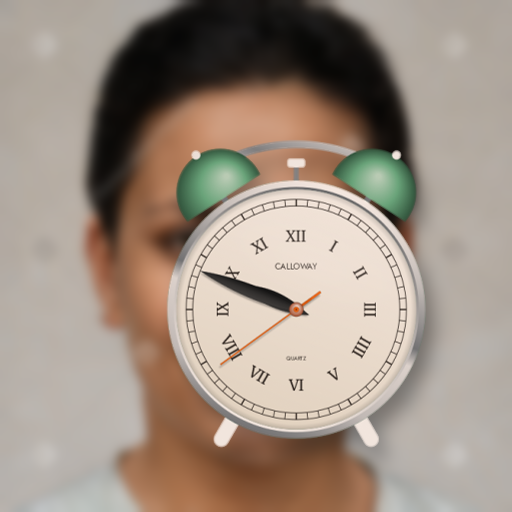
9:48:39
